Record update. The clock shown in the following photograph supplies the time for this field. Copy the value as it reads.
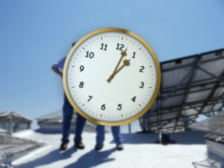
1:02
